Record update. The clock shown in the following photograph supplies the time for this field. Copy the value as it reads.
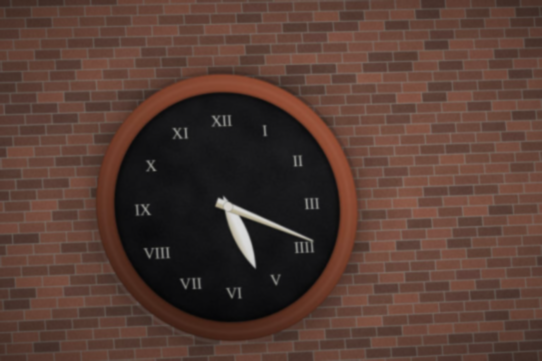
5:19
